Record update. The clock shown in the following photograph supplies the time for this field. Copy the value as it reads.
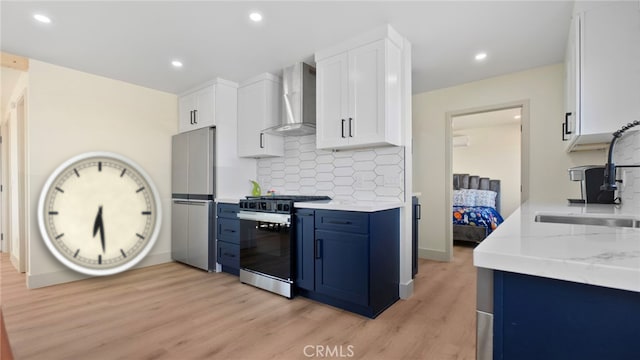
6:29
